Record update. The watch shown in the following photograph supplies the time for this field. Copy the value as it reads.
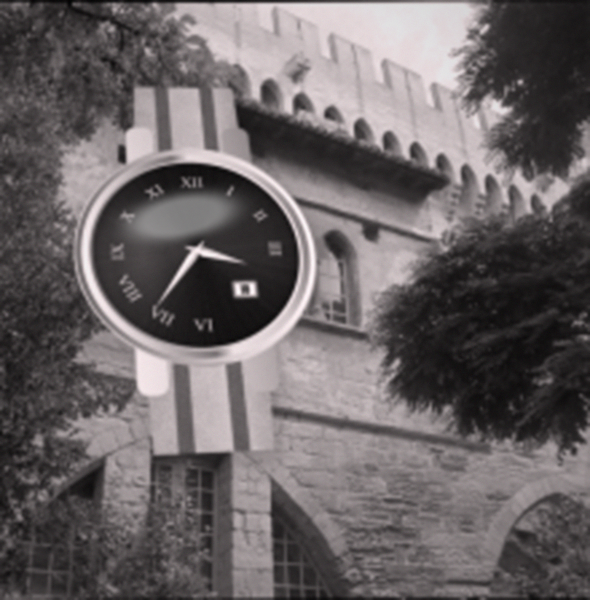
3:36
